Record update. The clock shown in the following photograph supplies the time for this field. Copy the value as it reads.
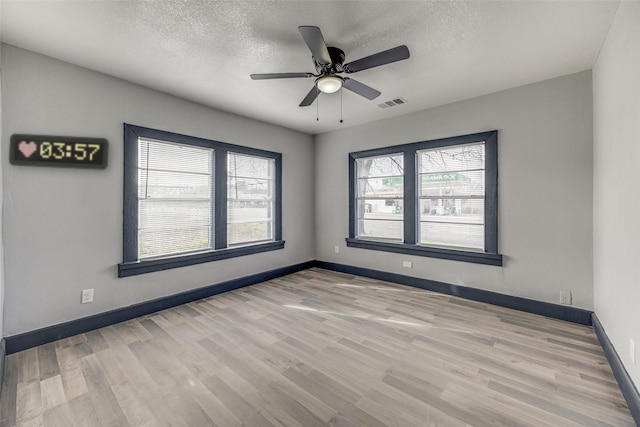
3:57
